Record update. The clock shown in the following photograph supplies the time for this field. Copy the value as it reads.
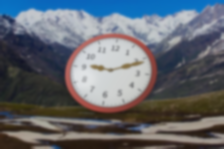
9:11
